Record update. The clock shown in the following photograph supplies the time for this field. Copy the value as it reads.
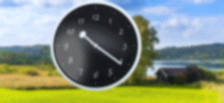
10:21
